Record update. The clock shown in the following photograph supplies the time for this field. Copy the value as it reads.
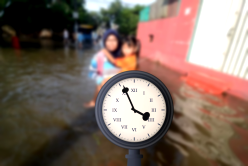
3:56
